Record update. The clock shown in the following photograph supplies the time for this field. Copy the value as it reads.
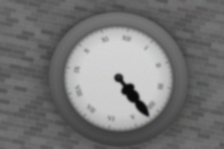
4:22
